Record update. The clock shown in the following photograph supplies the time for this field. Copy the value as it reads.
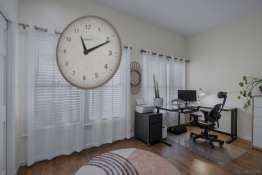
11:11
